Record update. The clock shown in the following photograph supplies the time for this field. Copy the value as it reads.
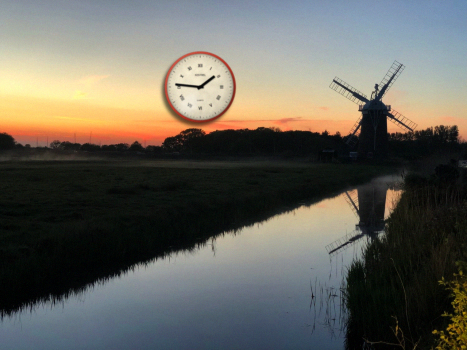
1:46
